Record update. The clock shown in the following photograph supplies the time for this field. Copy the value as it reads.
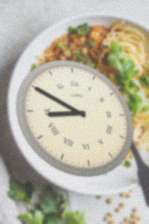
8:50
